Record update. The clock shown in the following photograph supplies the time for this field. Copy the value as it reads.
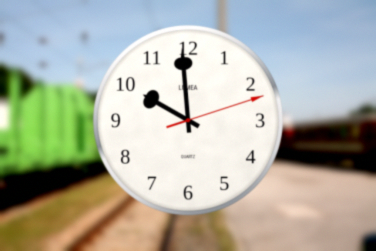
9:59:12
